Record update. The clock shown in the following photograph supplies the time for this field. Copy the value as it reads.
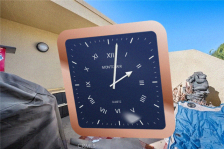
2:02
